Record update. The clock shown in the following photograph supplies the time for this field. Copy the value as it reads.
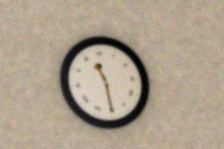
11:30
